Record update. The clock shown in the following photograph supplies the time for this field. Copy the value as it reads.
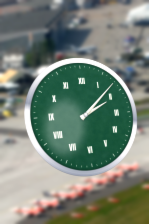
2:08
